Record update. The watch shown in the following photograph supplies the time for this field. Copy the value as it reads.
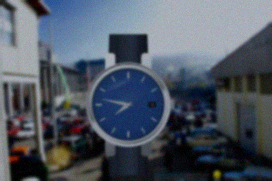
7:47
